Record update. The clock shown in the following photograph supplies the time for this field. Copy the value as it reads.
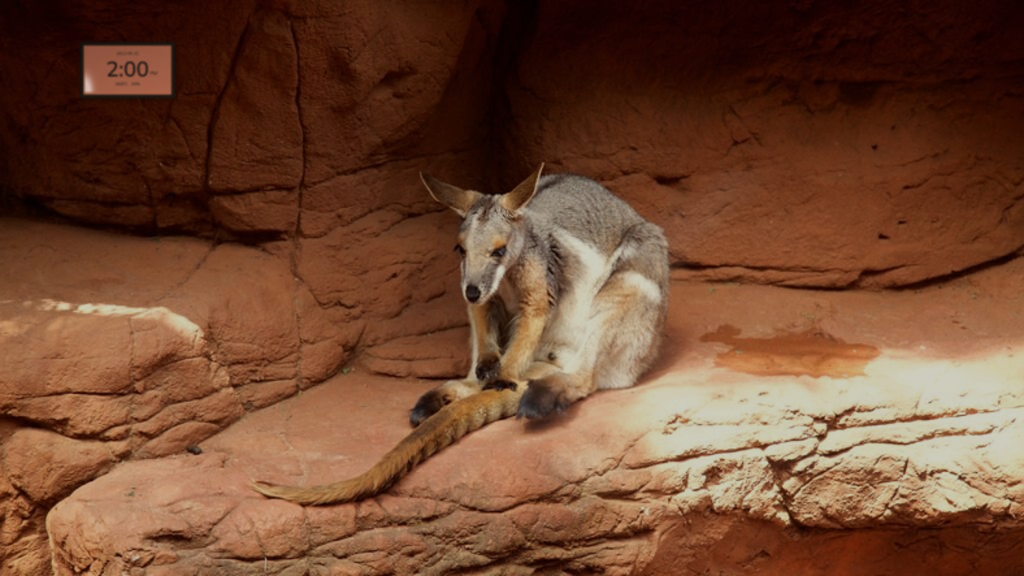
2:00
